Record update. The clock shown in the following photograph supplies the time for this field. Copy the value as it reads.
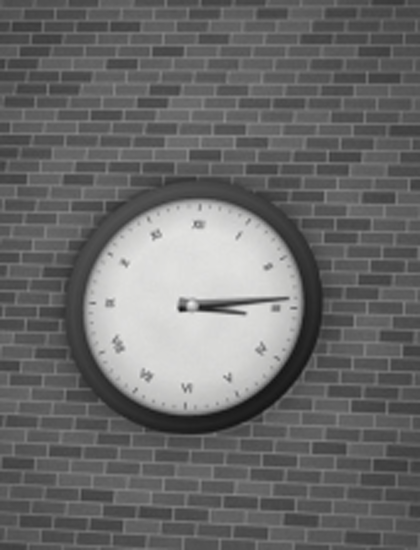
3:14
